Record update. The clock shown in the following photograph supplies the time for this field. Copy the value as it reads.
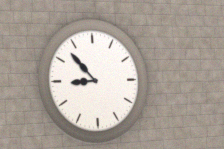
8:53
